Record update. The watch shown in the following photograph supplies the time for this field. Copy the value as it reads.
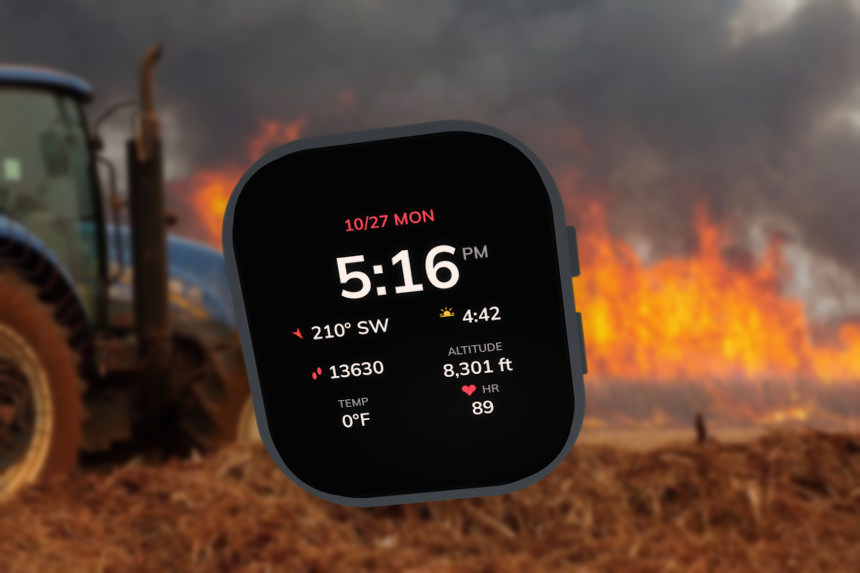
5:16
